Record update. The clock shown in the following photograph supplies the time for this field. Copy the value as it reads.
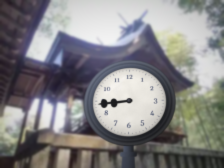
8:44
